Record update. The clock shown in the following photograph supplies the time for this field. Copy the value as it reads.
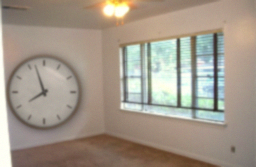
7:57
